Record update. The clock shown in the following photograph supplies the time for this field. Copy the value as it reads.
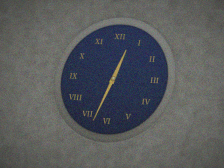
12:33
